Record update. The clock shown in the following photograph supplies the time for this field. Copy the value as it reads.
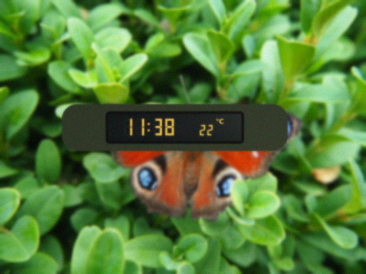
11:38
